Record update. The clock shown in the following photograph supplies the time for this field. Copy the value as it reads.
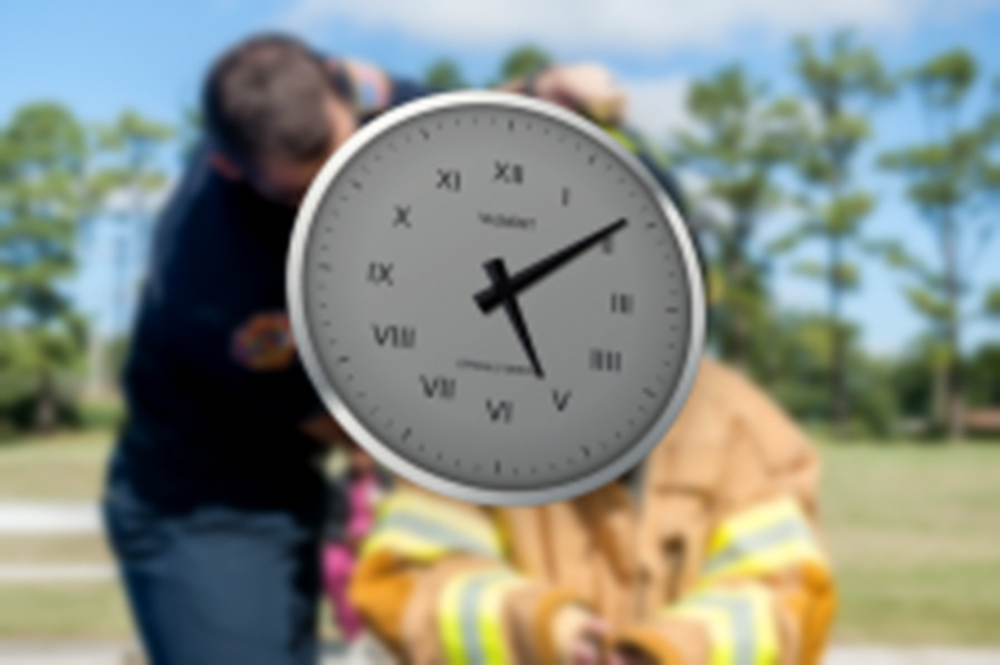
5:09
